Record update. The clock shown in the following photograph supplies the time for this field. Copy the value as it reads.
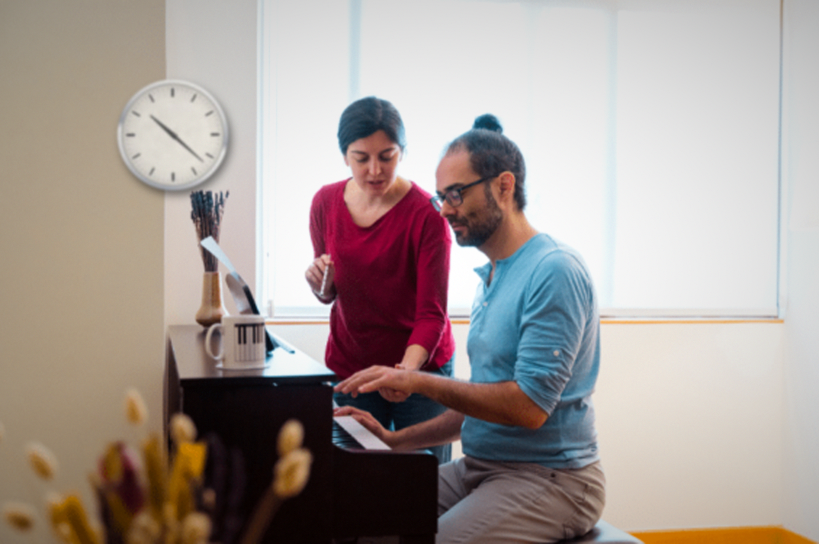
10:22
